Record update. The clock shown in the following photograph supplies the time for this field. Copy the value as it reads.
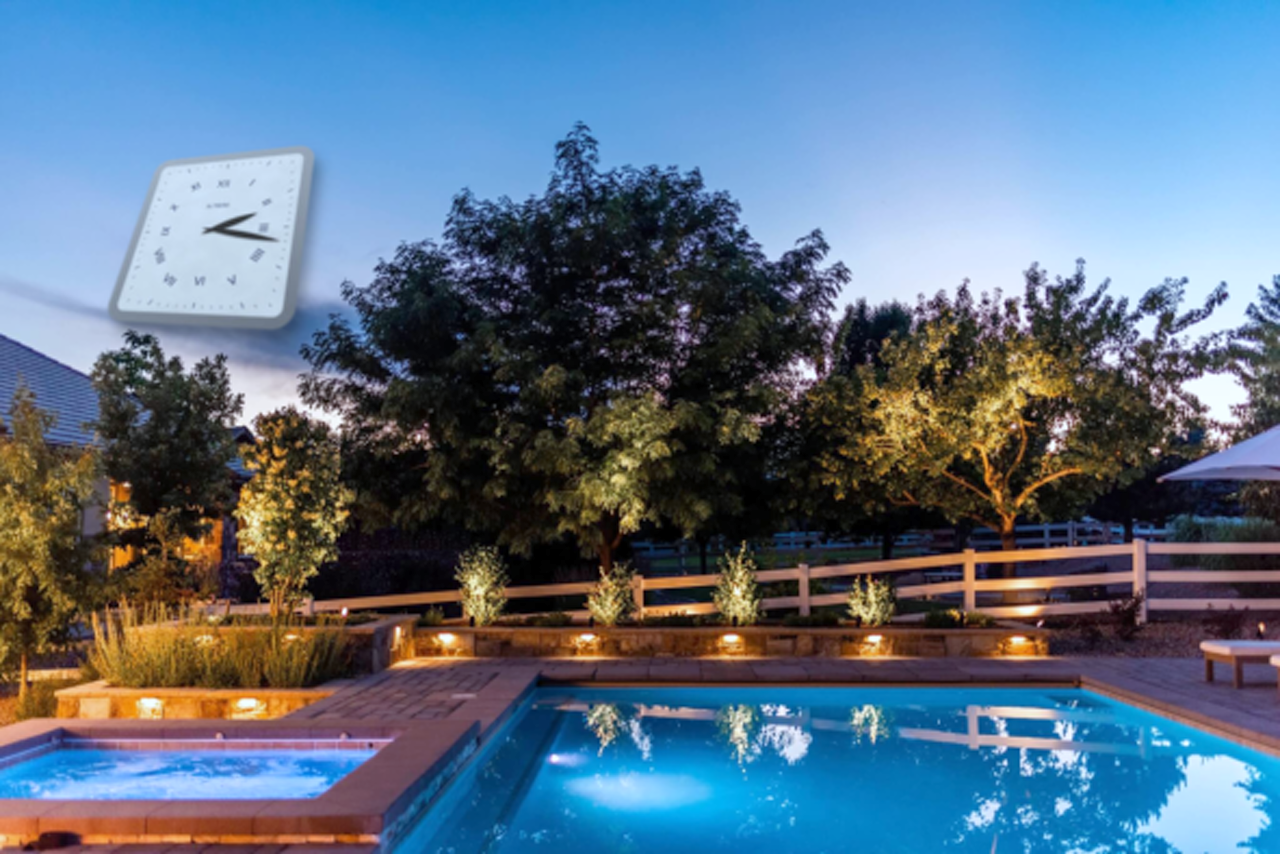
2:17
